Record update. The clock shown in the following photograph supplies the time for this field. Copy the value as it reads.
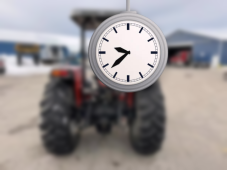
9:38
